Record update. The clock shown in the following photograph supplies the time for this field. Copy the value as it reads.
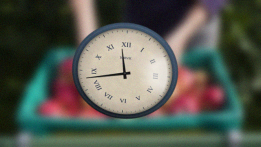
11:43
